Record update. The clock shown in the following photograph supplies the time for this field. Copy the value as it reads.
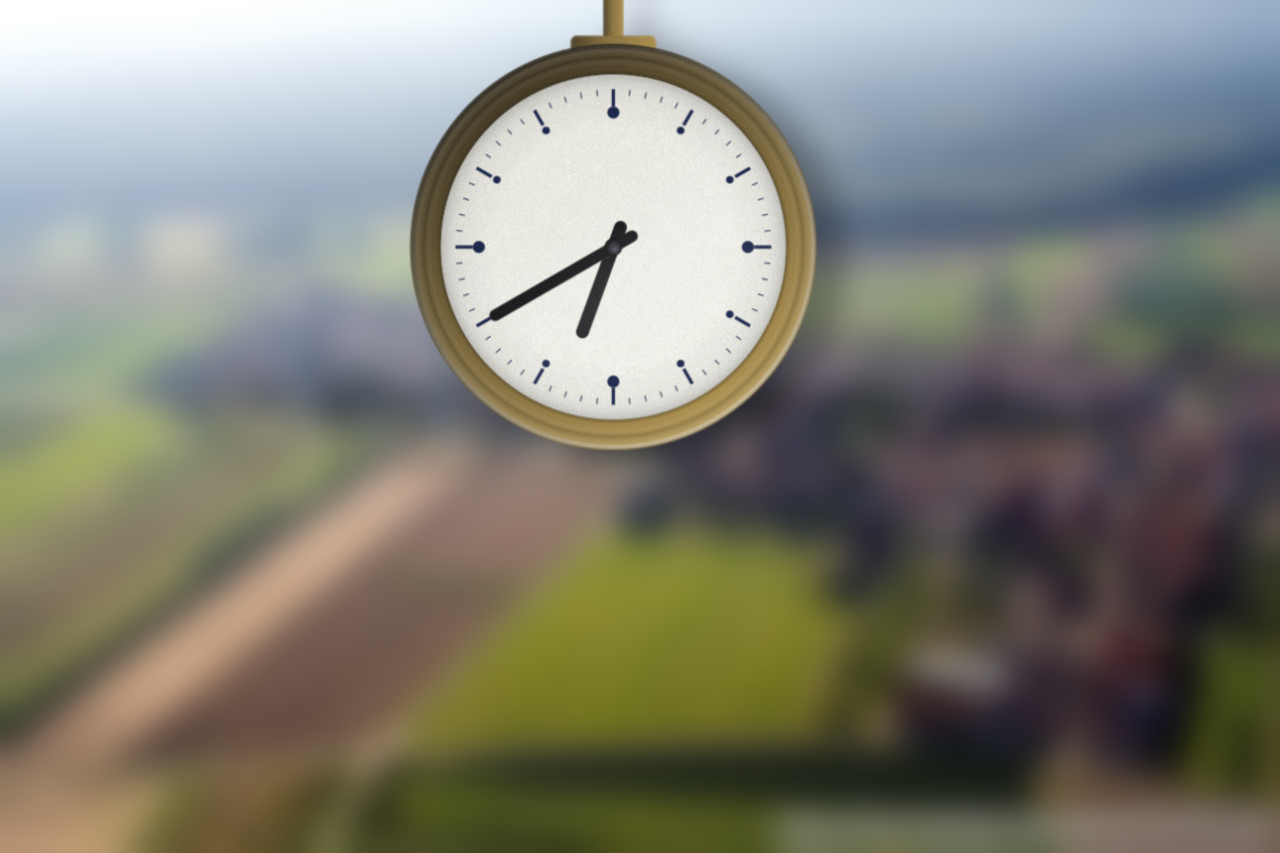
6:40
